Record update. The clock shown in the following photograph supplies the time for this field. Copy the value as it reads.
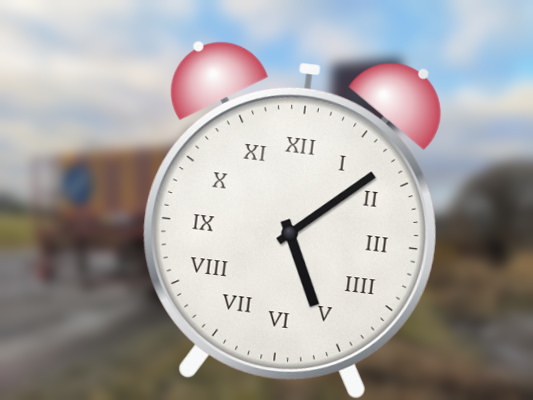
5:08
